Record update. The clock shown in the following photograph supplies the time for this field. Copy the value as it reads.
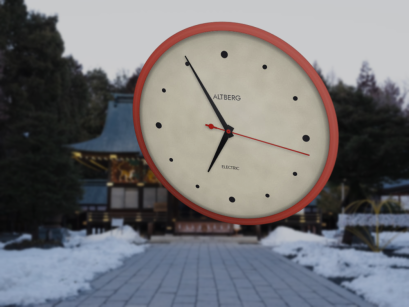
6:55:17
